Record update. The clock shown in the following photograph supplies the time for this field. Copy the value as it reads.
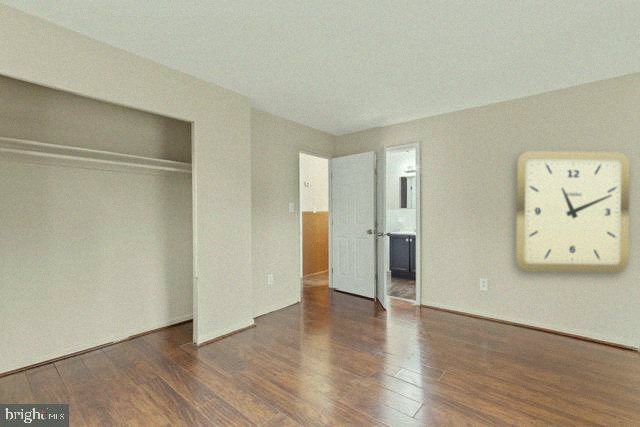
11:11
